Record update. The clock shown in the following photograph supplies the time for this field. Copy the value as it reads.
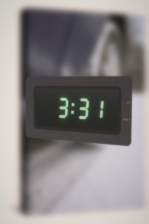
3:31
